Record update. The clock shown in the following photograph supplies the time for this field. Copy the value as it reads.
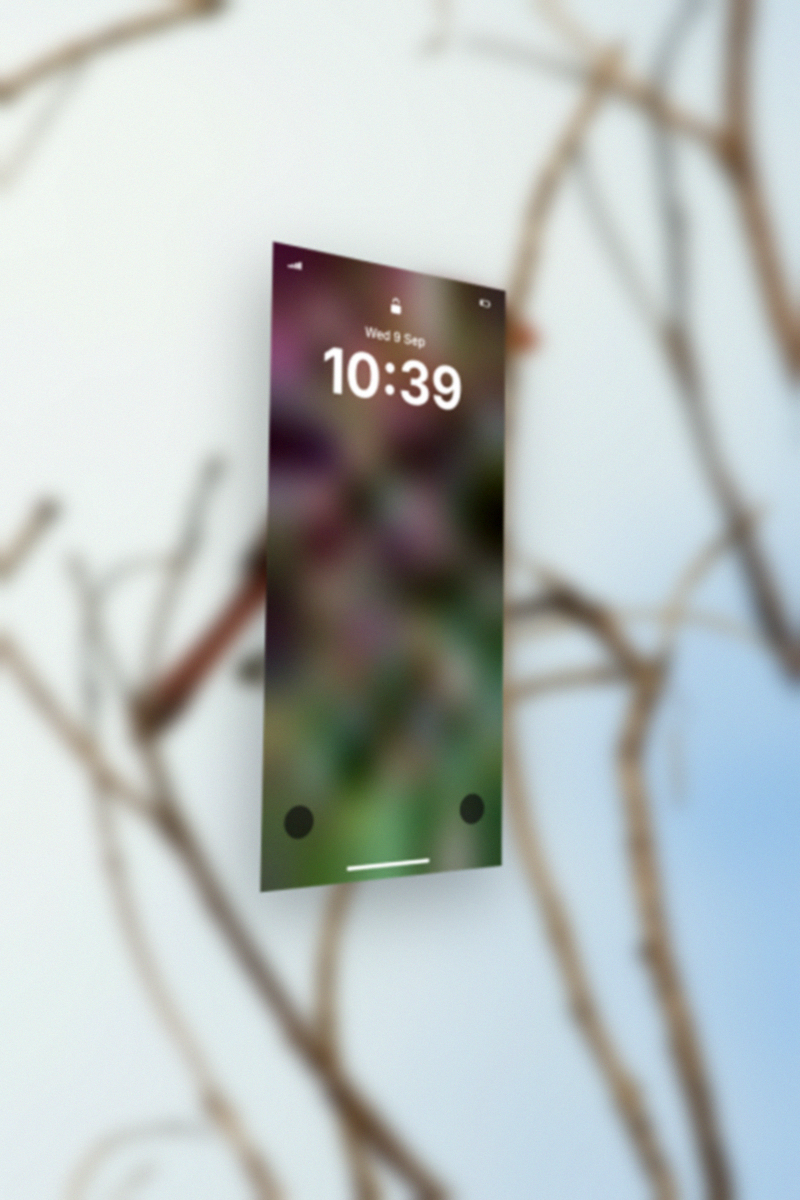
10:39
